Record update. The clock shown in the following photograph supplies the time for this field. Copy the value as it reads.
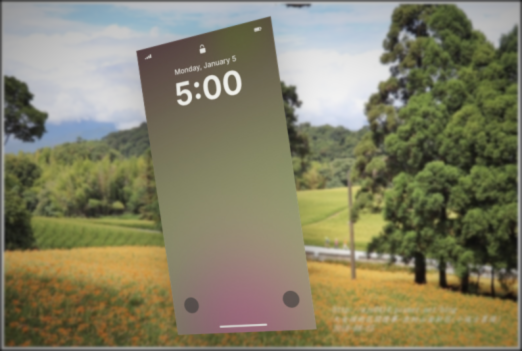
5:00
